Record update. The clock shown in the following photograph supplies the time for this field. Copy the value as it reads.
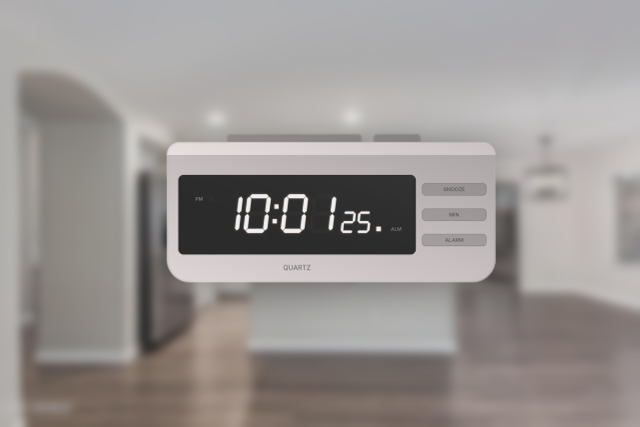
10:01:25
